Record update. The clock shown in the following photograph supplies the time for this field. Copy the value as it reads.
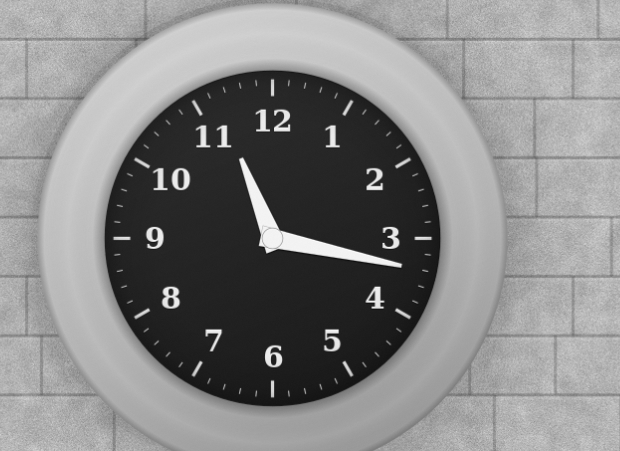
11:17
